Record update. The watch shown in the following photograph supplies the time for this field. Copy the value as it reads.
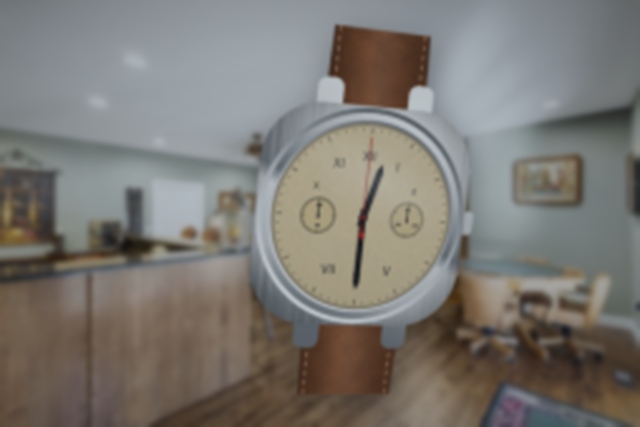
12:30
